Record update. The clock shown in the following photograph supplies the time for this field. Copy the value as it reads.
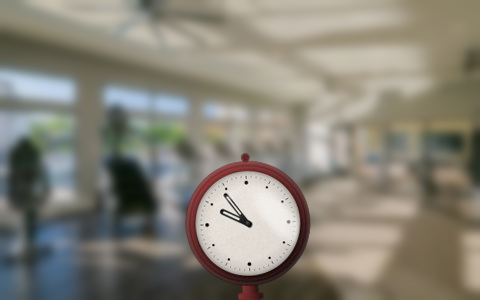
9:54
